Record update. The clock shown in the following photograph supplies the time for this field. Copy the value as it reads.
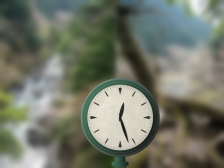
12:27
